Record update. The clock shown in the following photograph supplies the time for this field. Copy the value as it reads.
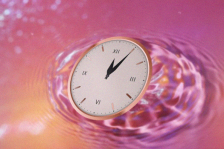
12:05
